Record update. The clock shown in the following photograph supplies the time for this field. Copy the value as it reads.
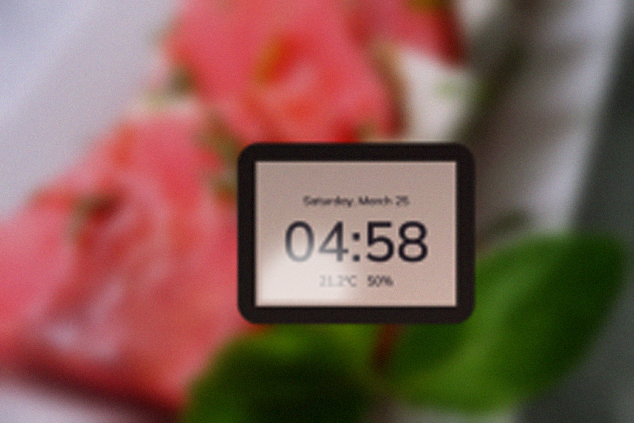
4:58
